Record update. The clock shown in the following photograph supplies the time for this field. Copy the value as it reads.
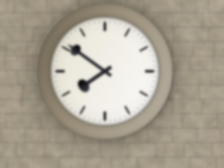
7:51
